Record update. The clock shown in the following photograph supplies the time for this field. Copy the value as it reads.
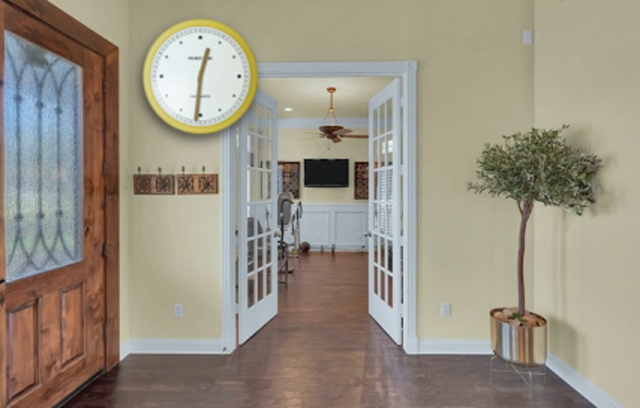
12:31
